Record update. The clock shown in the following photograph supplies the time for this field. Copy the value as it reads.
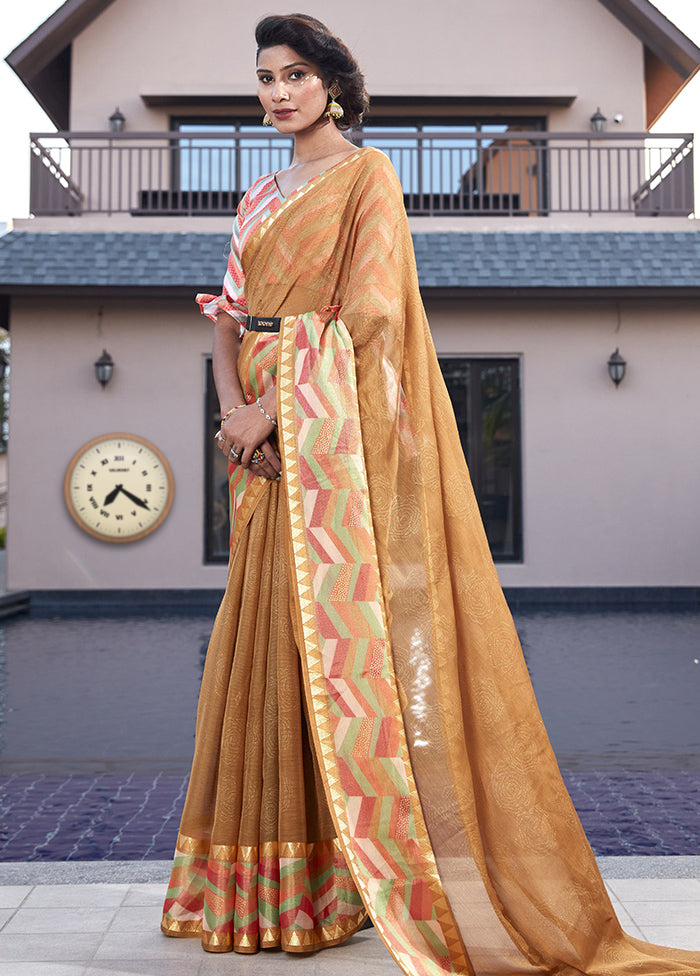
7:21
